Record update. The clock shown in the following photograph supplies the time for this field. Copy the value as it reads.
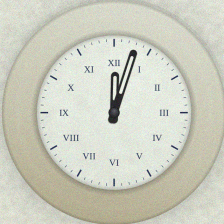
12:03
